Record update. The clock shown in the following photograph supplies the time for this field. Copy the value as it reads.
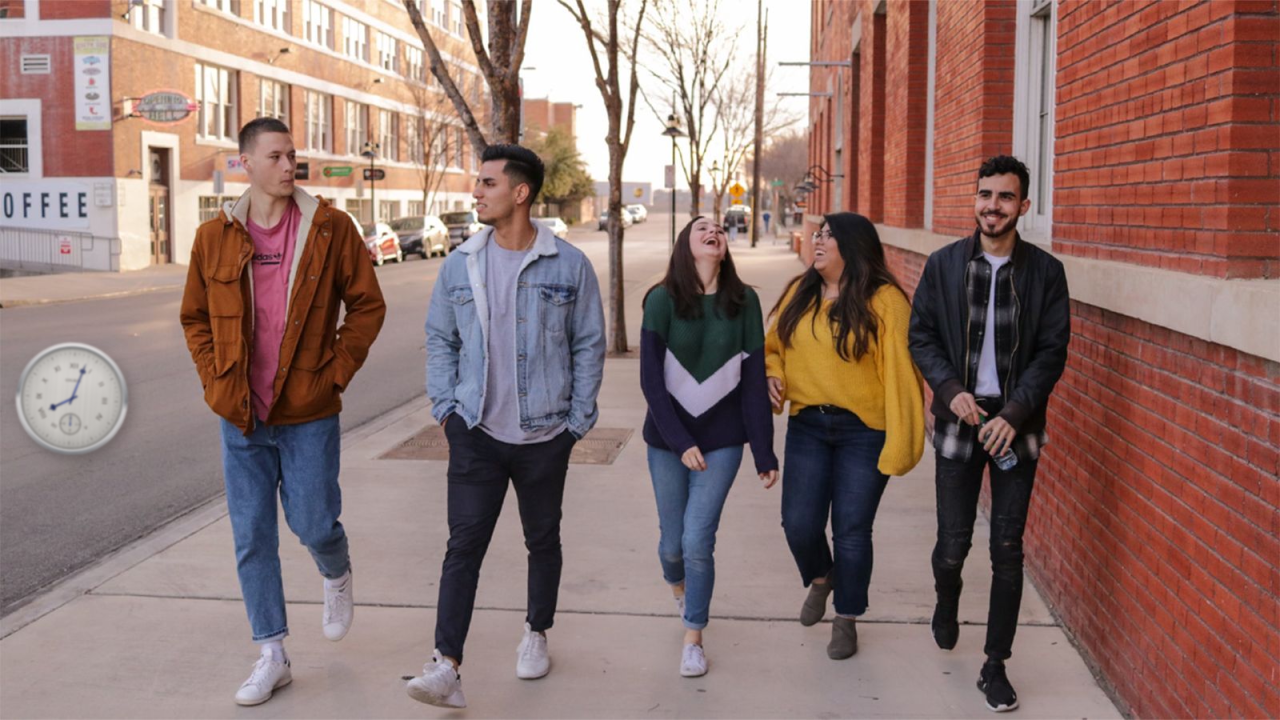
8:03
